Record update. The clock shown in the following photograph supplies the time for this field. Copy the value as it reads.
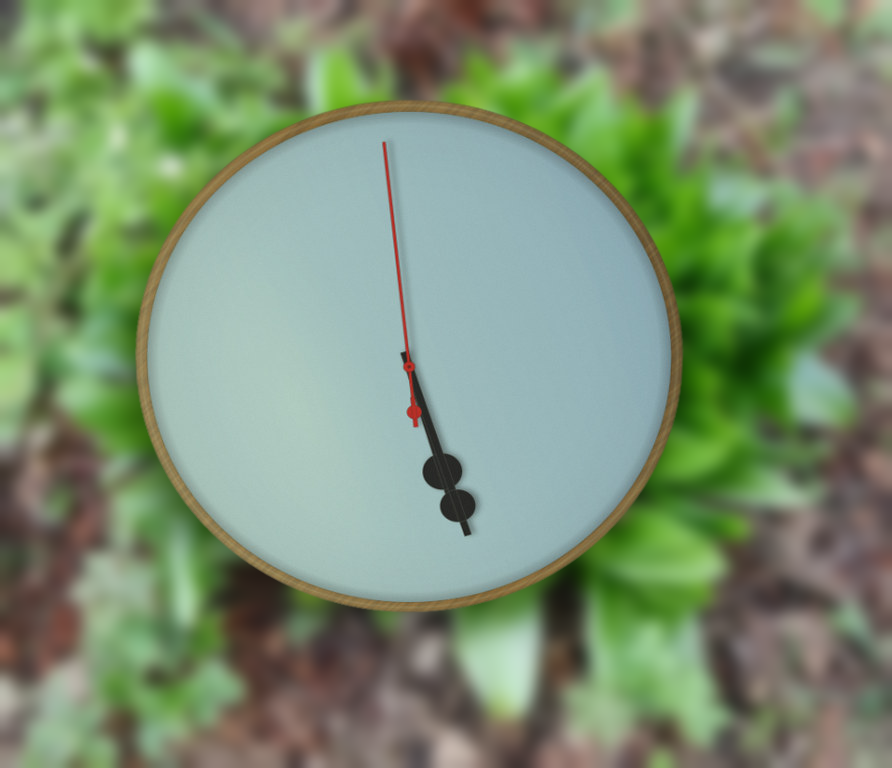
5:26:59
